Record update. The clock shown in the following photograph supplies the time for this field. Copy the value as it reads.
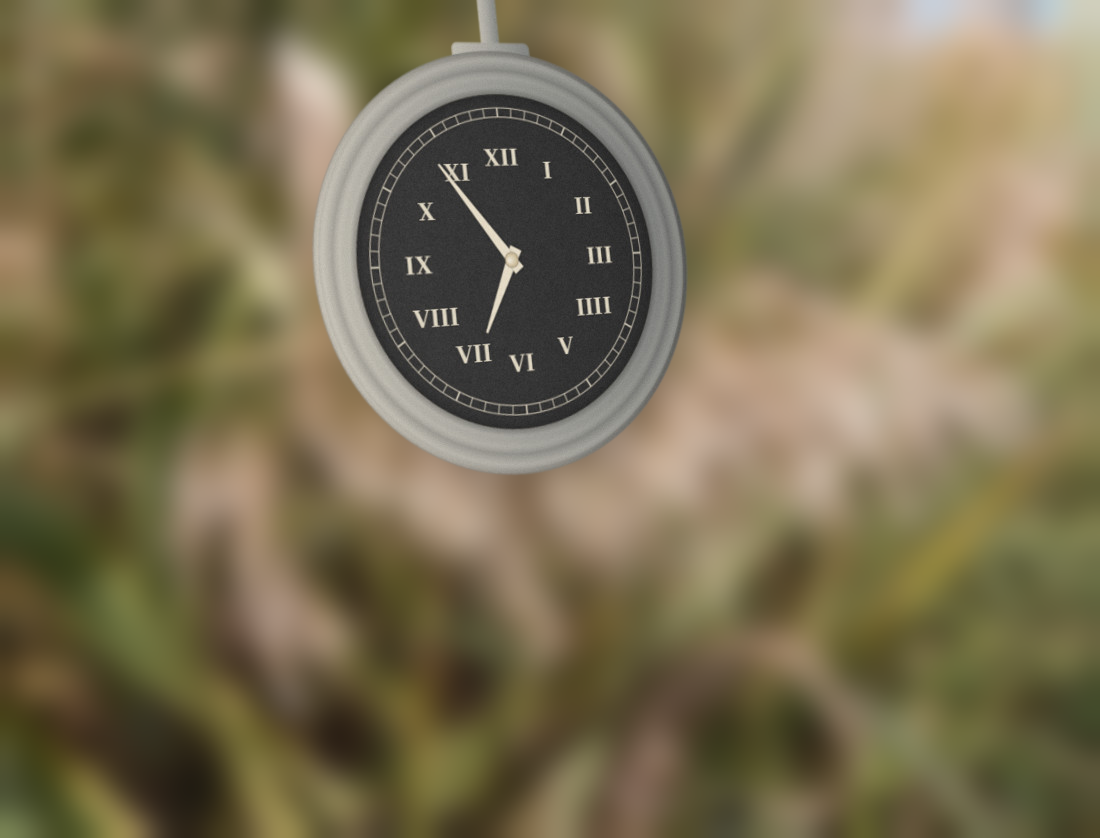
6:54
